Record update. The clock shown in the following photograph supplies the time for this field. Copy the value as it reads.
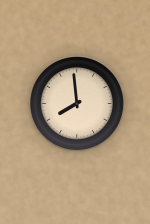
7:59
